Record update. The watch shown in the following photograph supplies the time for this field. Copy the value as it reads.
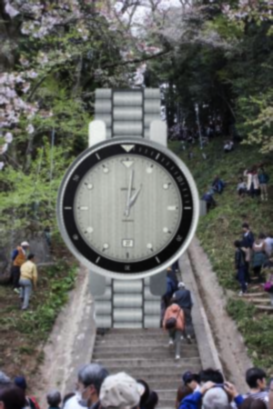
1:01
